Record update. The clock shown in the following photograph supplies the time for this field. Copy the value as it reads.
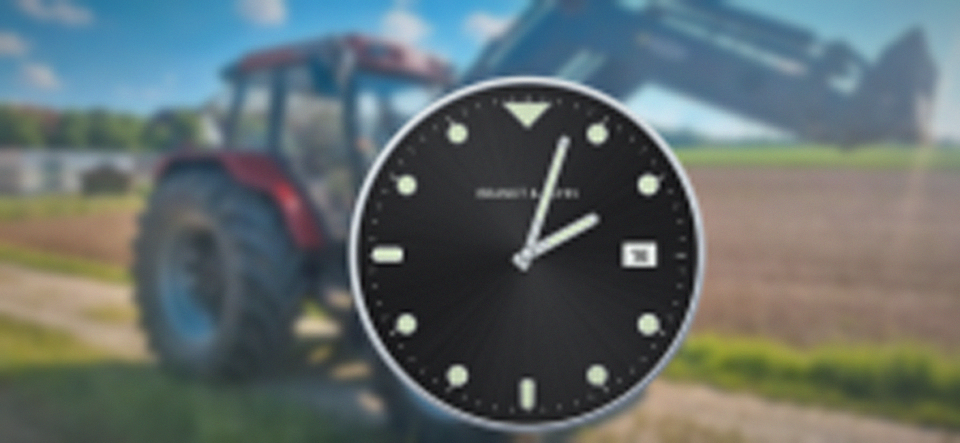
2:03
